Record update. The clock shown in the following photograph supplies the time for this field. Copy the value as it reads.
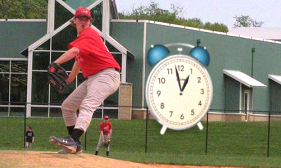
12:58
